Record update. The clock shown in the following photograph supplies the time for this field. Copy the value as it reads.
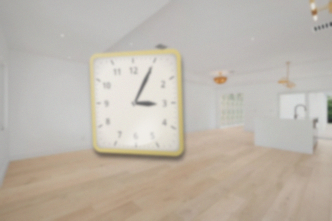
3:05
